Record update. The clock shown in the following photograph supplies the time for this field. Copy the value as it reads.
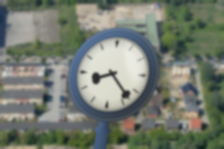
8:23
